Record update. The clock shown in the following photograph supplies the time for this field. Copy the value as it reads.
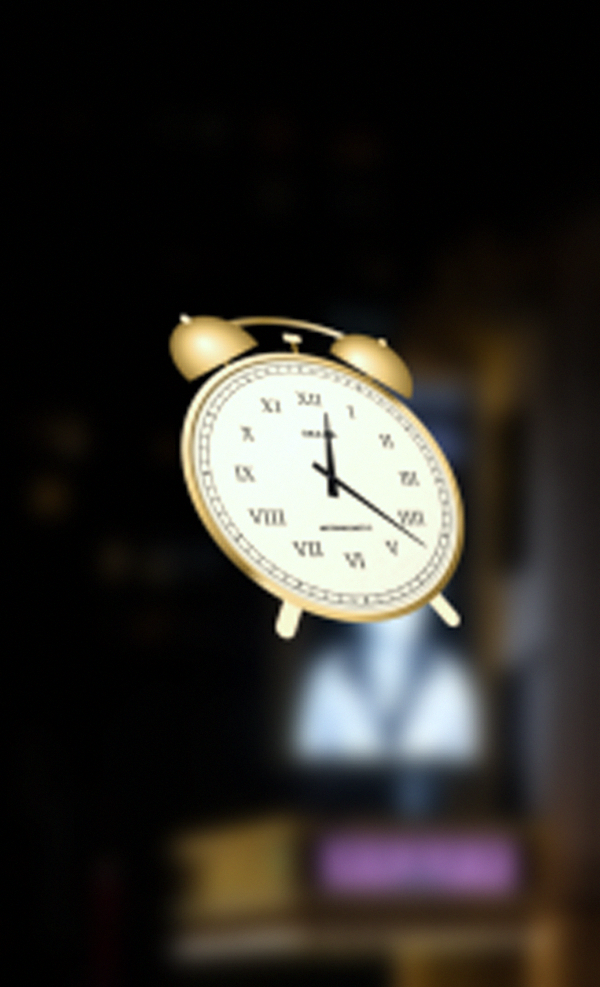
12:22
